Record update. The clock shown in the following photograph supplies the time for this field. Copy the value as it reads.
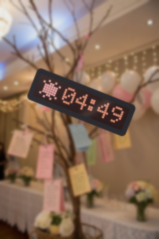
4:49
